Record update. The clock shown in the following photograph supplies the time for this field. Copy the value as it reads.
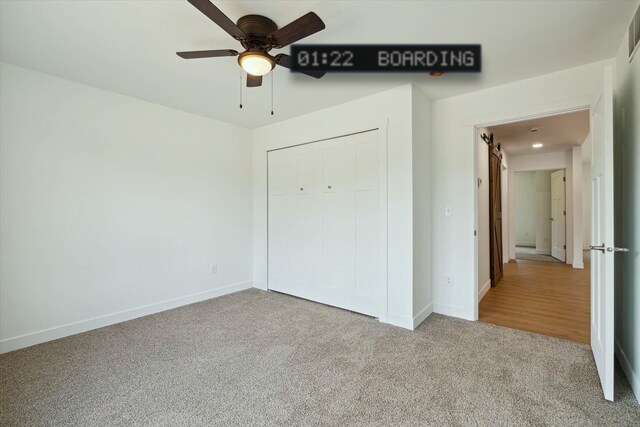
1:22
